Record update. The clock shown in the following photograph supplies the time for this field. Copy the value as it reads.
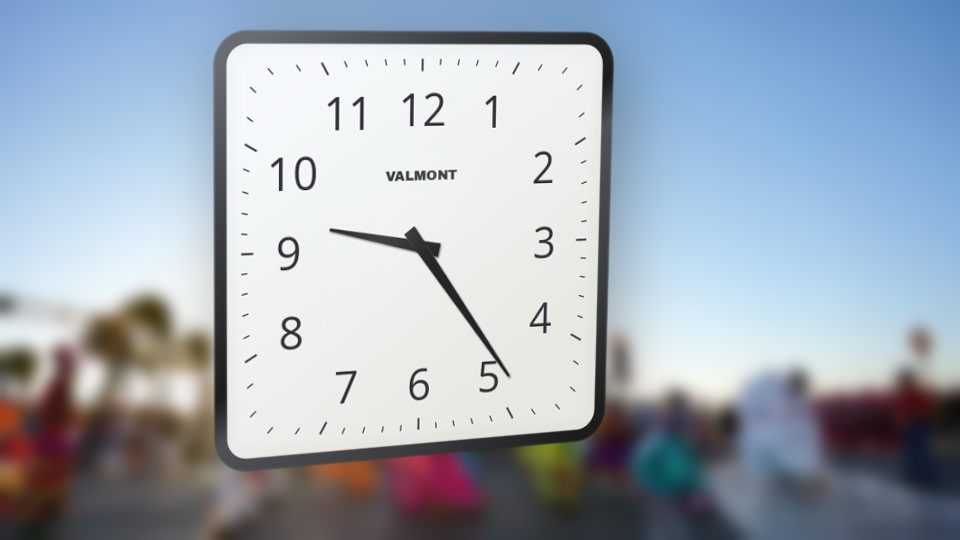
9:24
